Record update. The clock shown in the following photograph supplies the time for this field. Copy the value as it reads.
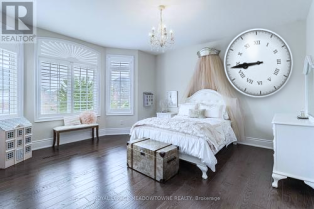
8:44
